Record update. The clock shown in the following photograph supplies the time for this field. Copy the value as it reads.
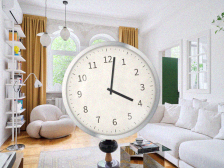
4:02
